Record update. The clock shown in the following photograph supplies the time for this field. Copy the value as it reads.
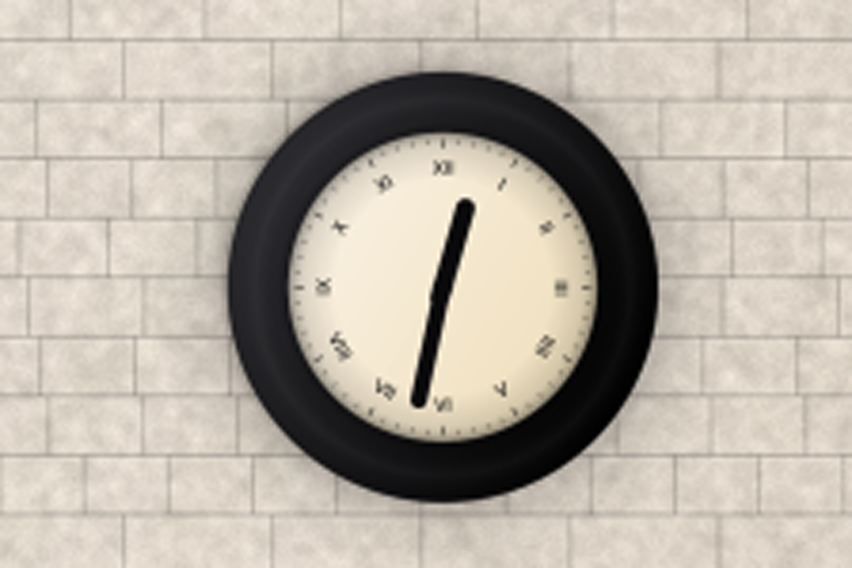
12:32
